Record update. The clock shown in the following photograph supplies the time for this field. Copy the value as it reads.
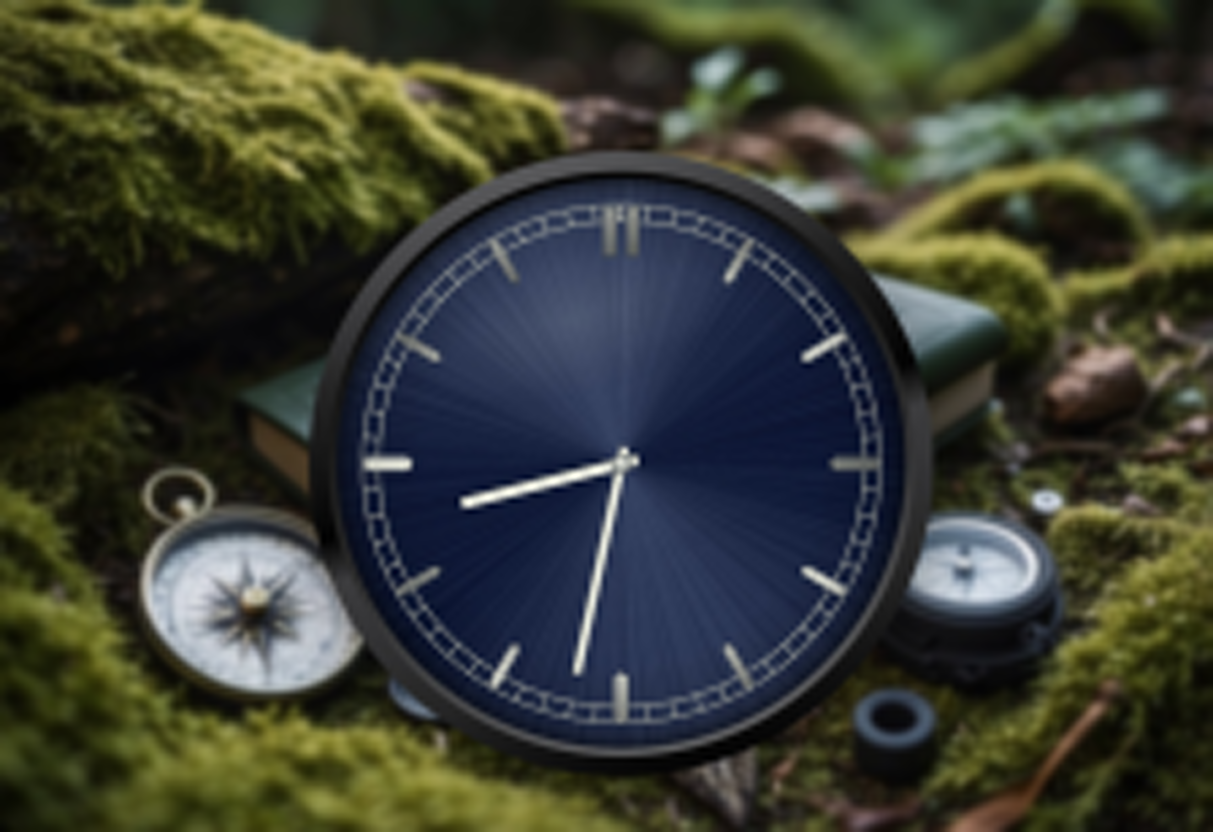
8:32
